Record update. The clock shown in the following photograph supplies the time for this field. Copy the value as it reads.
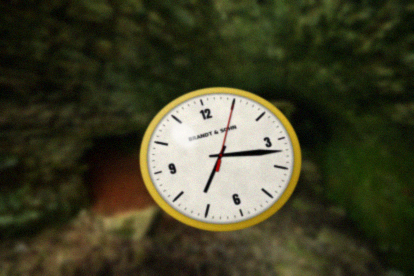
7:17:05
